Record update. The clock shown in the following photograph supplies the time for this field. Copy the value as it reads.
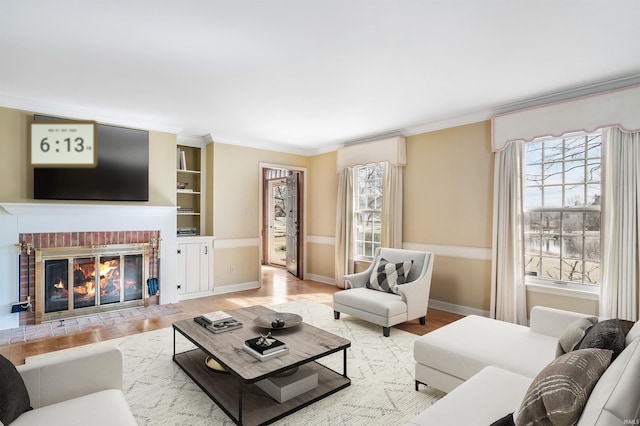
6:13
